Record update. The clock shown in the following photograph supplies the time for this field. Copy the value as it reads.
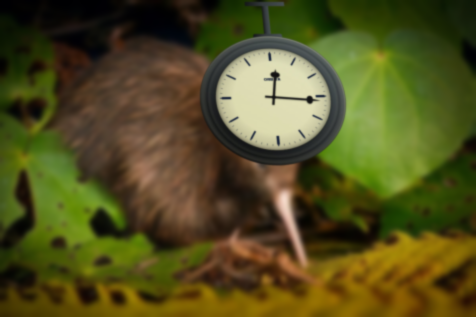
12:16
